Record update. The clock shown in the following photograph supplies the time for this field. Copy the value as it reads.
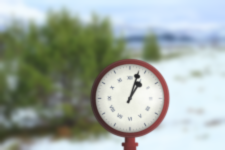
1:03
